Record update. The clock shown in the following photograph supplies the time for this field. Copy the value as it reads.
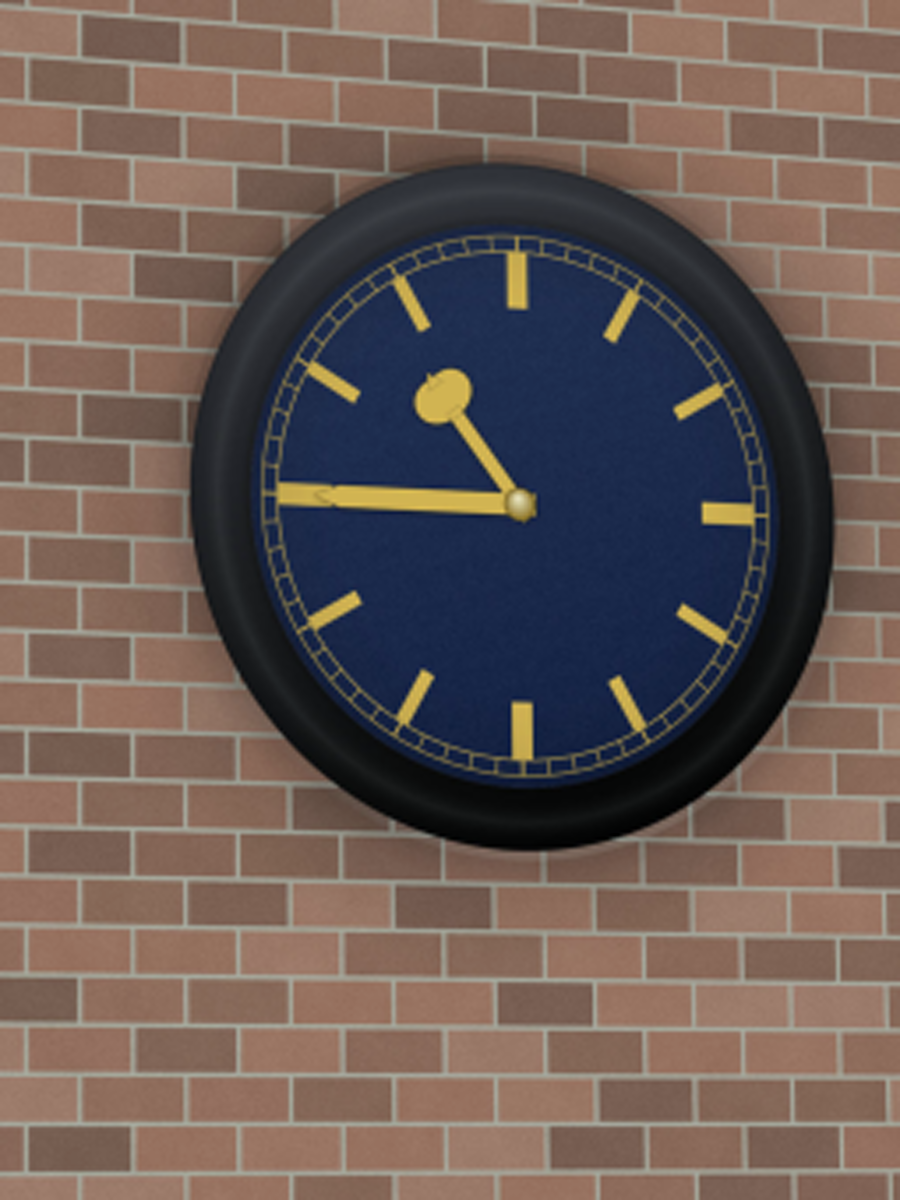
10:45
